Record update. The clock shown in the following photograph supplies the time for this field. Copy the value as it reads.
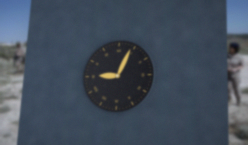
9:04
